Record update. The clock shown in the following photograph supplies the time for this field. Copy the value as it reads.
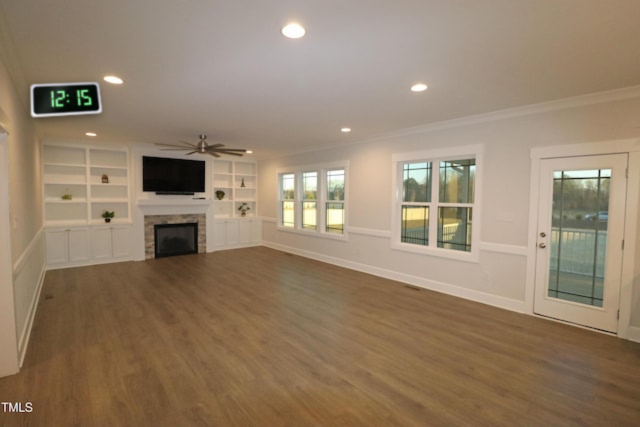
12:15
